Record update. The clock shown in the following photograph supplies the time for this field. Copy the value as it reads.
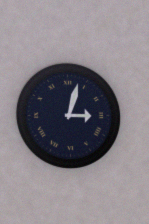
3:03
